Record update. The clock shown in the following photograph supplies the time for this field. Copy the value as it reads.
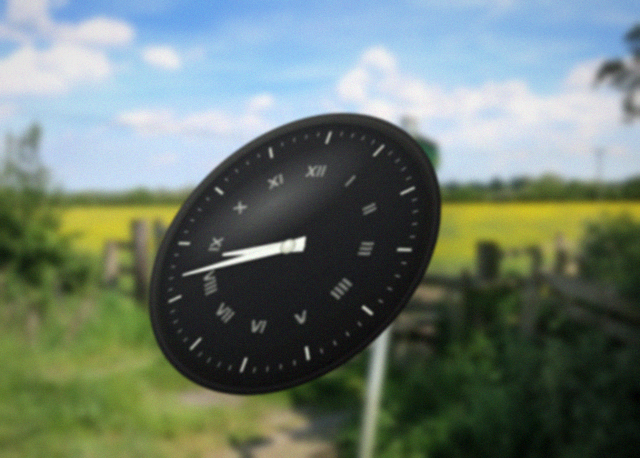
8:42
